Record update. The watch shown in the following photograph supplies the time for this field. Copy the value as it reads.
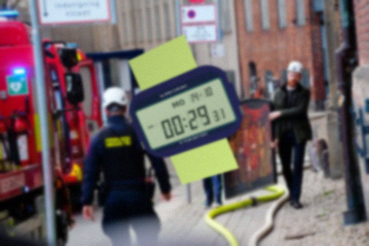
0:29
